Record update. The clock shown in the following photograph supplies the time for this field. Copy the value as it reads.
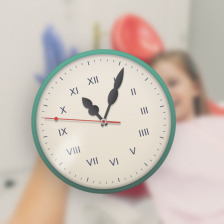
11:05:48
